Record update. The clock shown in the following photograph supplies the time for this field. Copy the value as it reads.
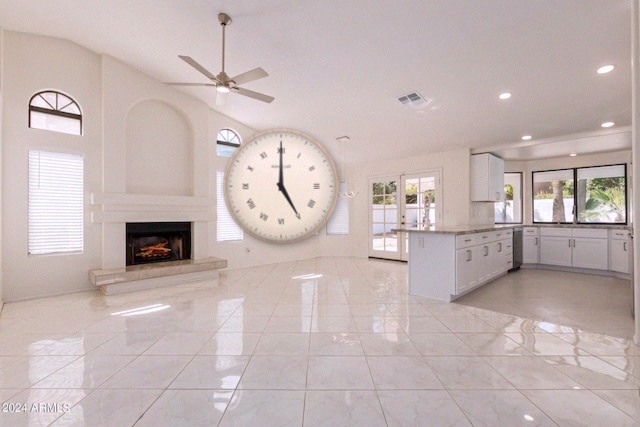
5:00
